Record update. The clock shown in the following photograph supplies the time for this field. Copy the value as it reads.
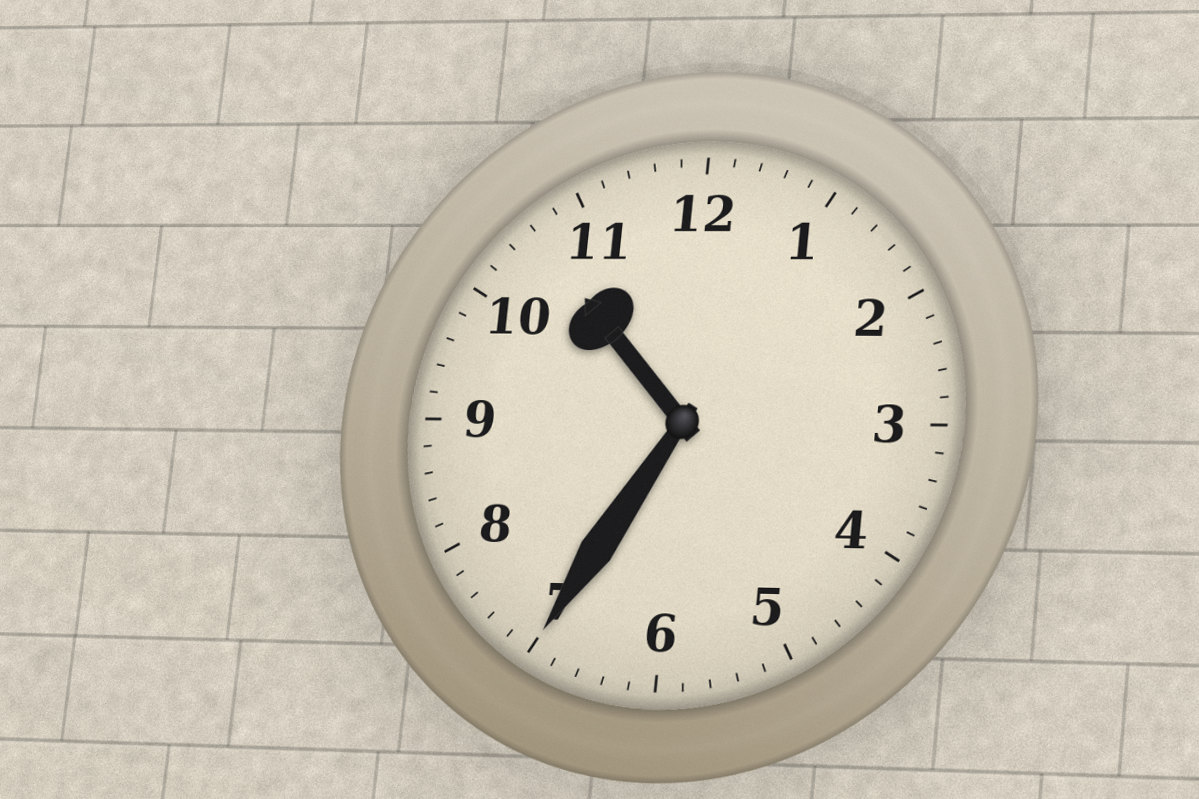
10:35
